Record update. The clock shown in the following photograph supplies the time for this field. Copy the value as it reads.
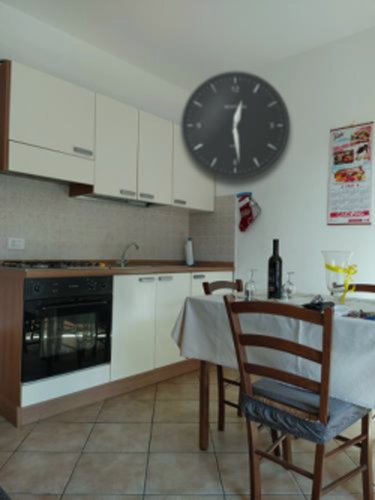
12:29
